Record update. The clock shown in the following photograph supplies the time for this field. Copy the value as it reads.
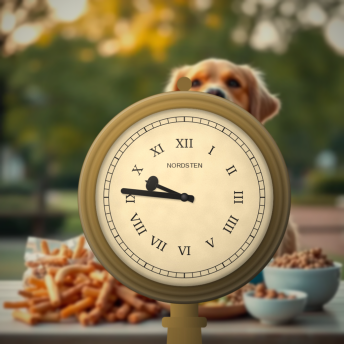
9:46
